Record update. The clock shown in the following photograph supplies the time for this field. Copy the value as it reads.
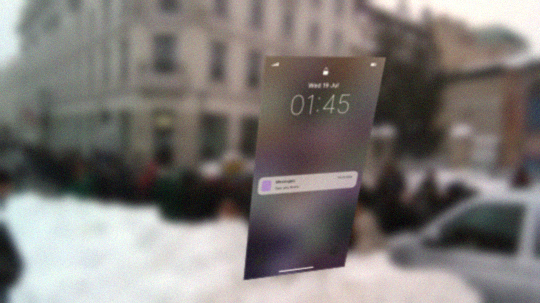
1:45
